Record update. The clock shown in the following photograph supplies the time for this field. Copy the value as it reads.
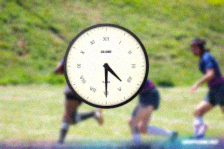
4:30
